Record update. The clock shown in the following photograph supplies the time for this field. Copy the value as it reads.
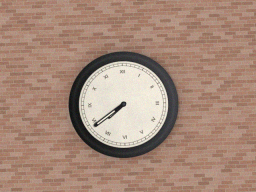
7:39
